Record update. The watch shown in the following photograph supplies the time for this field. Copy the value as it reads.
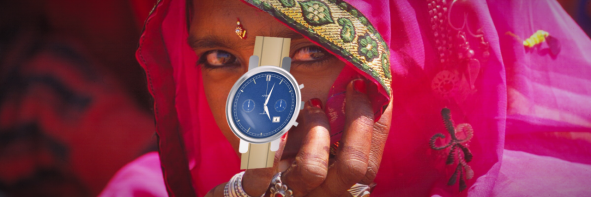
5:03
